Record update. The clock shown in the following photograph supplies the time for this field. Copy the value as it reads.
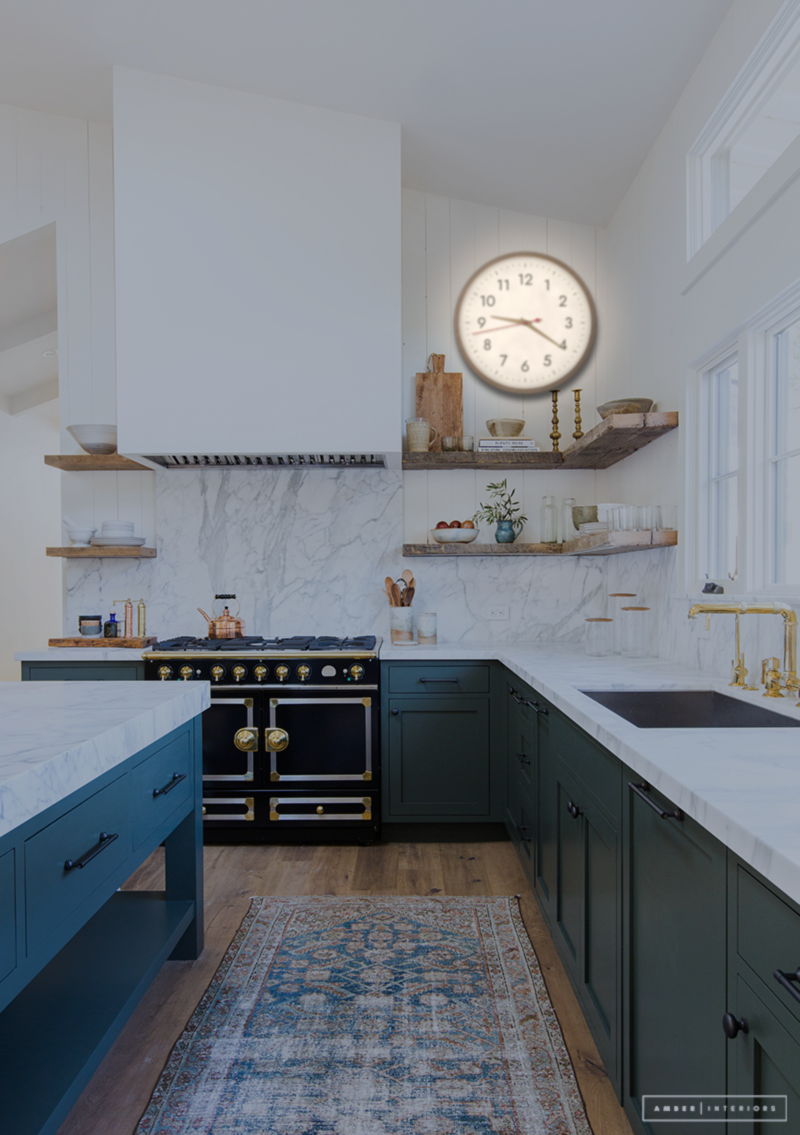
9:20:43
